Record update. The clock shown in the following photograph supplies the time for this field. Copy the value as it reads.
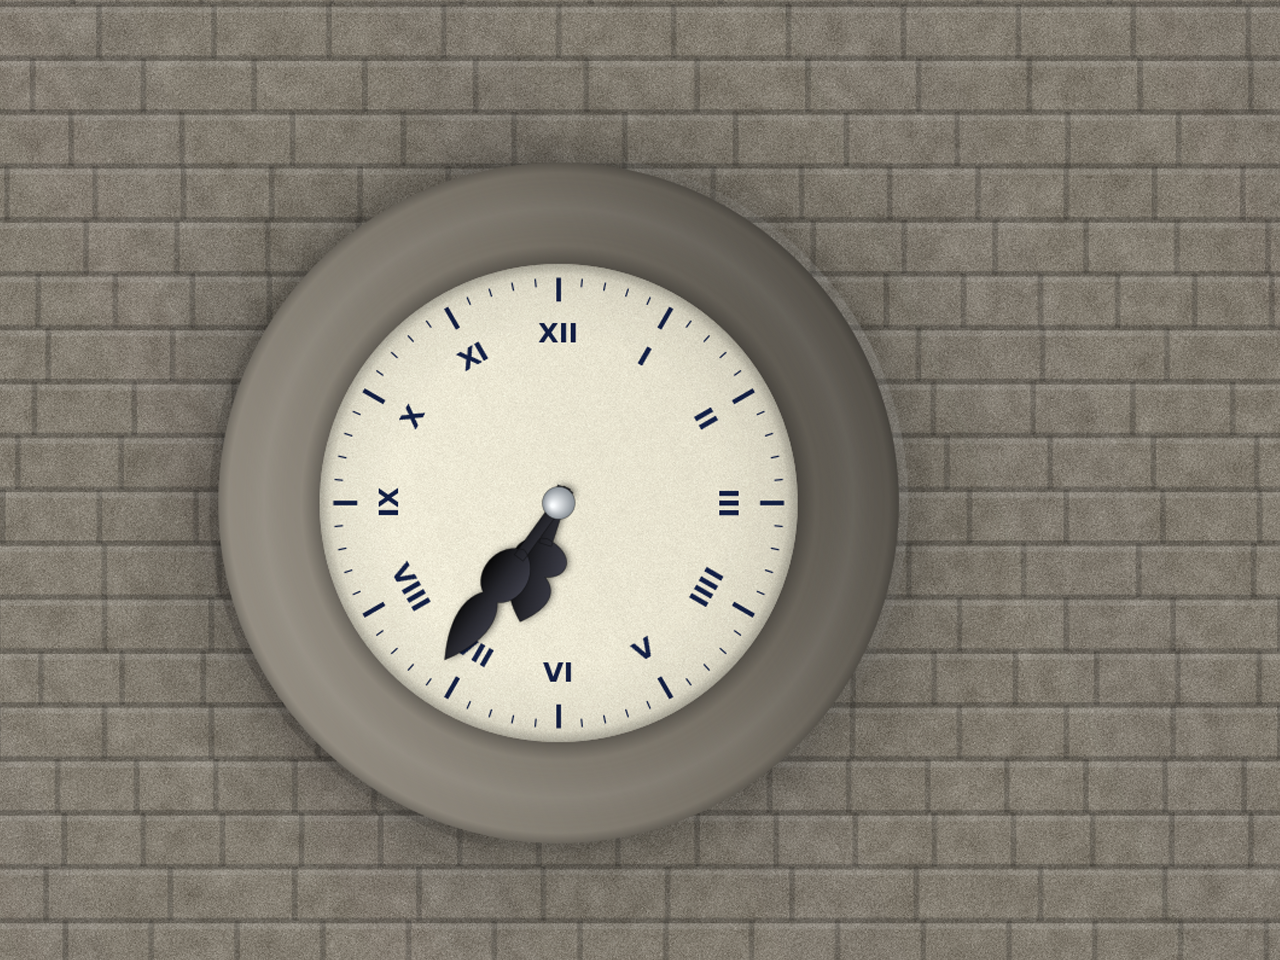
6:36
